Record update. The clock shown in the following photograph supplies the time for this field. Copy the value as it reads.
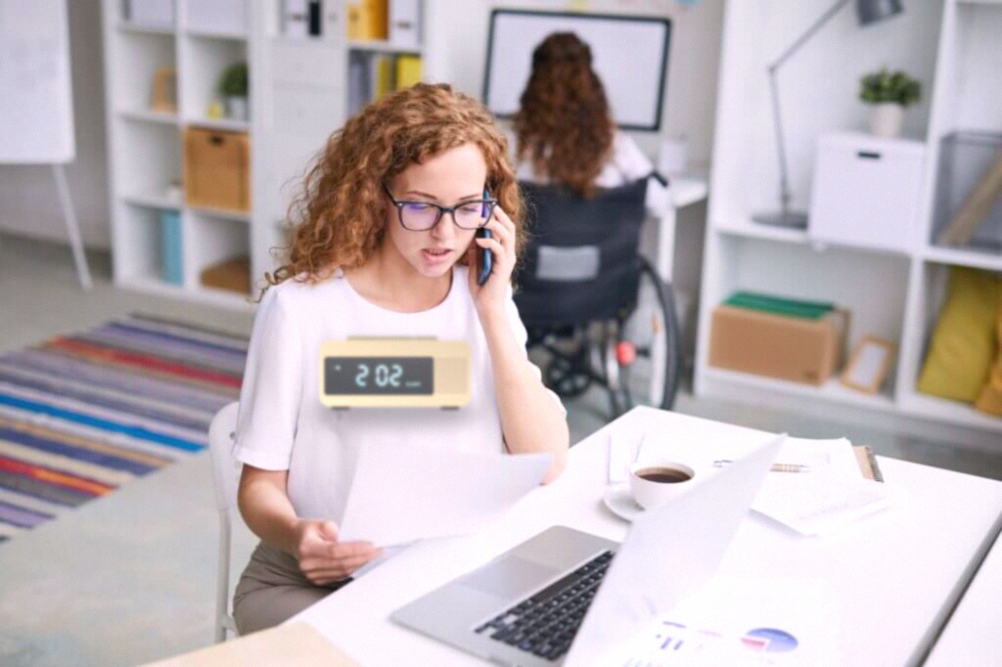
2:02
